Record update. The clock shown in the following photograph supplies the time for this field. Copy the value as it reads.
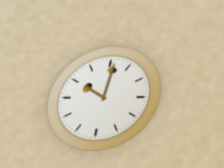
10:01
